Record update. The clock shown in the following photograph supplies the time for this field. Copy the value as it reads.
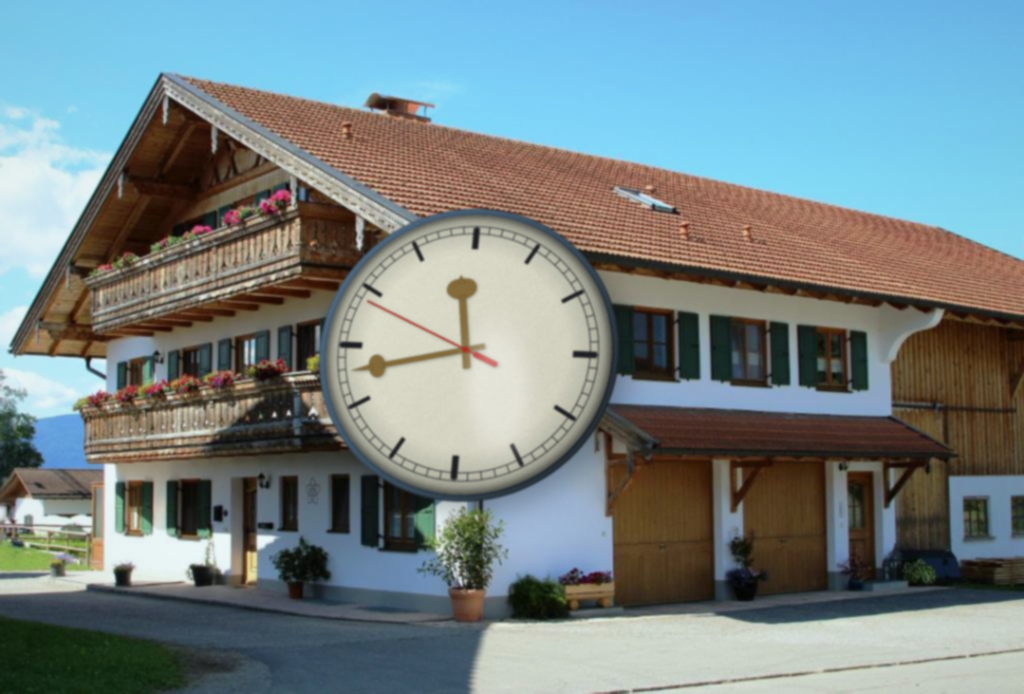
11:42:49
